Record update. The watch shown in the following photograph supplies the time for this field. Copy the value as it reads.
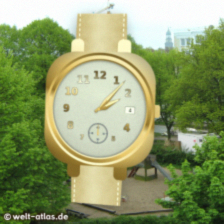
2:07
